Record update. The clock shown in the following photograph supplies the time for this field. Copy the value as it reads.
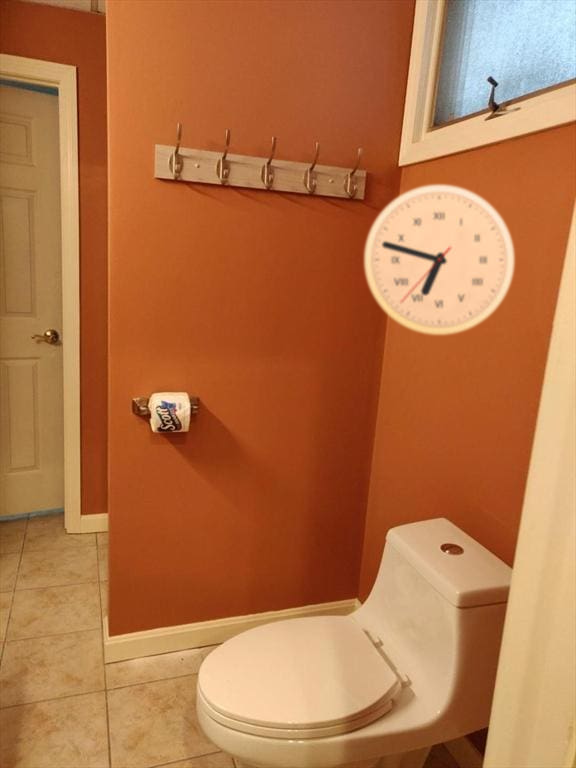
6:47:37
